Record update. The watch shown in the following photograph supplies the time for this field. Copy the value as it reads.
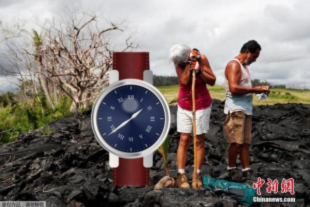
1:39
